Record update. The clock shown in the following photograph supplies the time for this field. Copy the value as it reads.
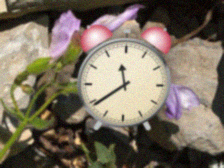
11:39
